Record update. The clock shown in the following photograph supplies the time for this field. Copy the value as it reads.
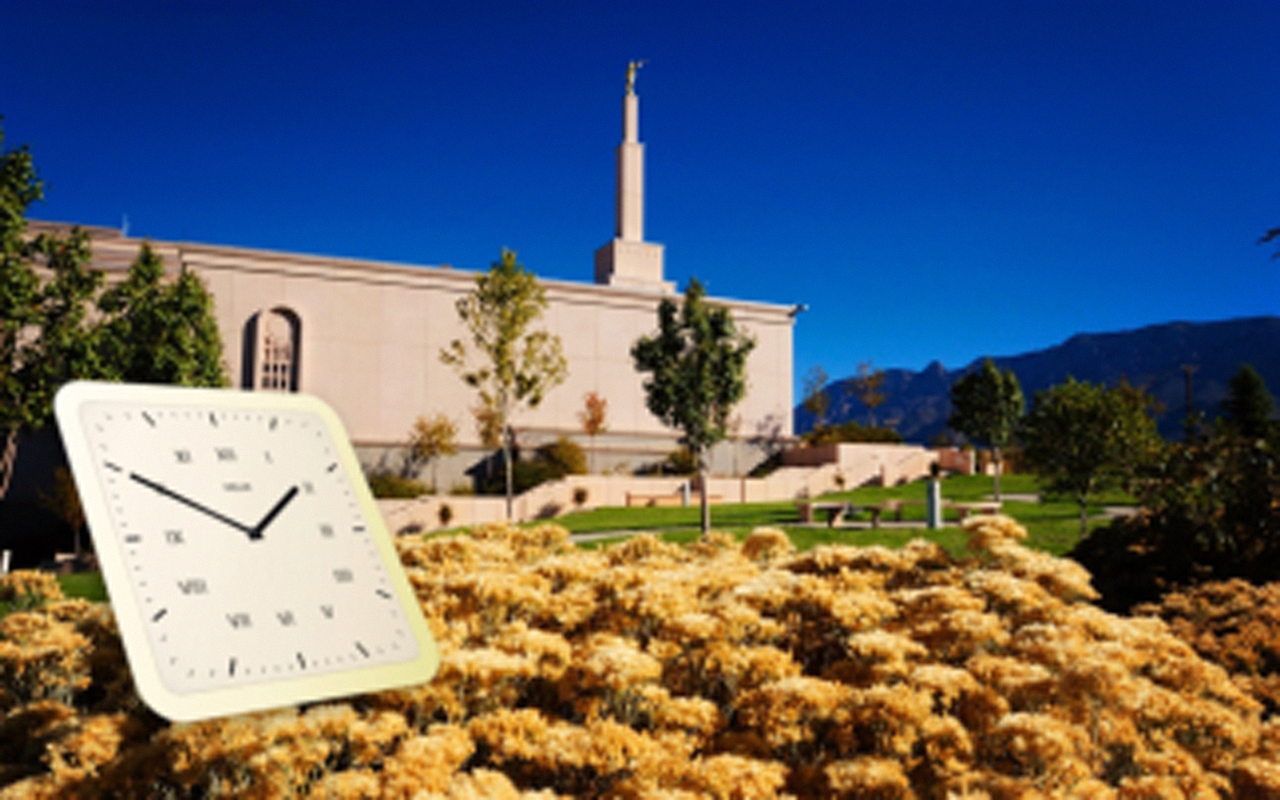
1:50
